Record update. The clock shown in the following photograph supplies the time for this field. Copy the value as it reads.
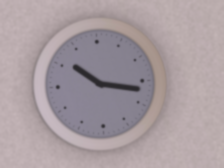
10:17
